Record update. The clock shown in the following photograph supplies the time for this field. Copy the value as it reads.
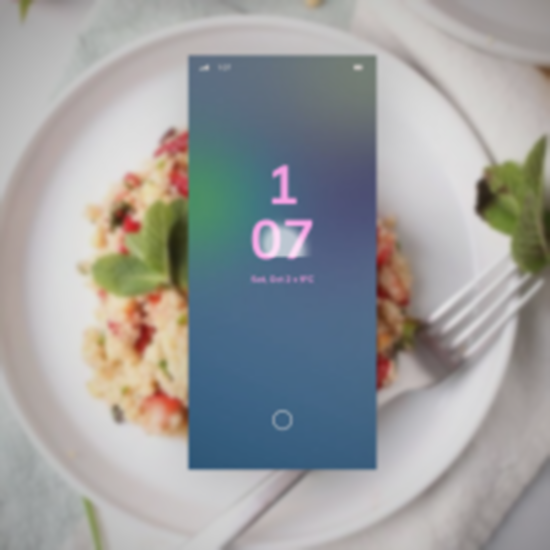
1:07
